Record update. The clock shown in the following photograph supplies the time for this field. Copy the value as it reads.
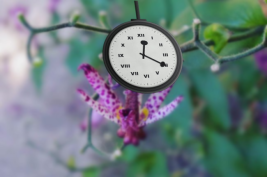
12:20
